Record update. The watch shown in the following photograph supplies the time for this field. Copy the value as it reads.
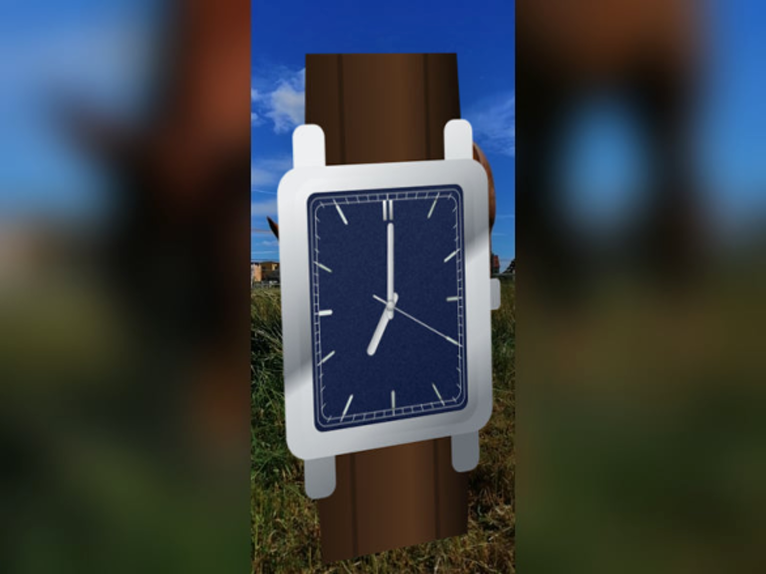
7:00:20
